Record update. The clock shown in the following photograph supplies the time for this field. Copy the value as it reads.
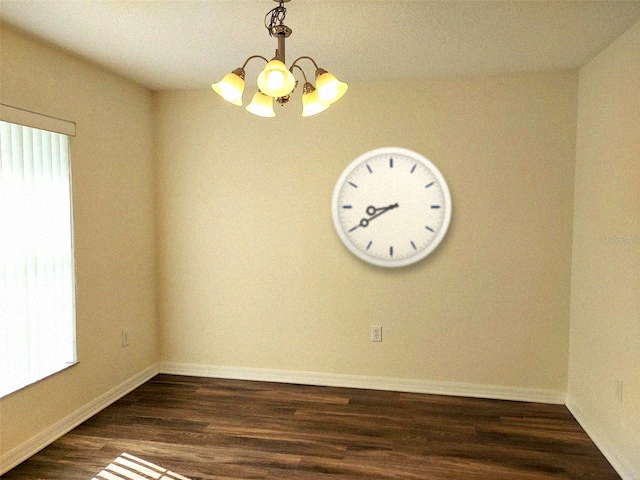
8:40
